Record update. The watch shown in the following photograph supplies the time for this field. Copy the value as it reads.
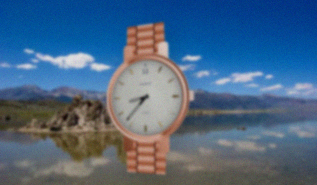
8:37
